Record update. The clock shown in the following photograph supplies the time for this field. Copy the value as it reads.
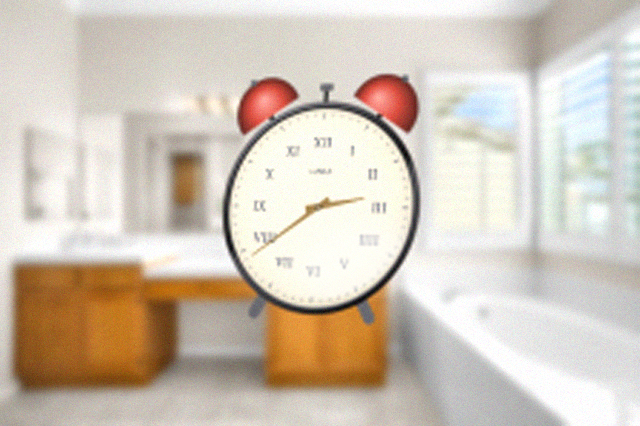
2:39
